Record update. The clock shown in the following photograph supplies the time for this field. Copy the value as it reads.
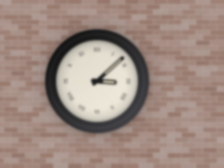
3:08
